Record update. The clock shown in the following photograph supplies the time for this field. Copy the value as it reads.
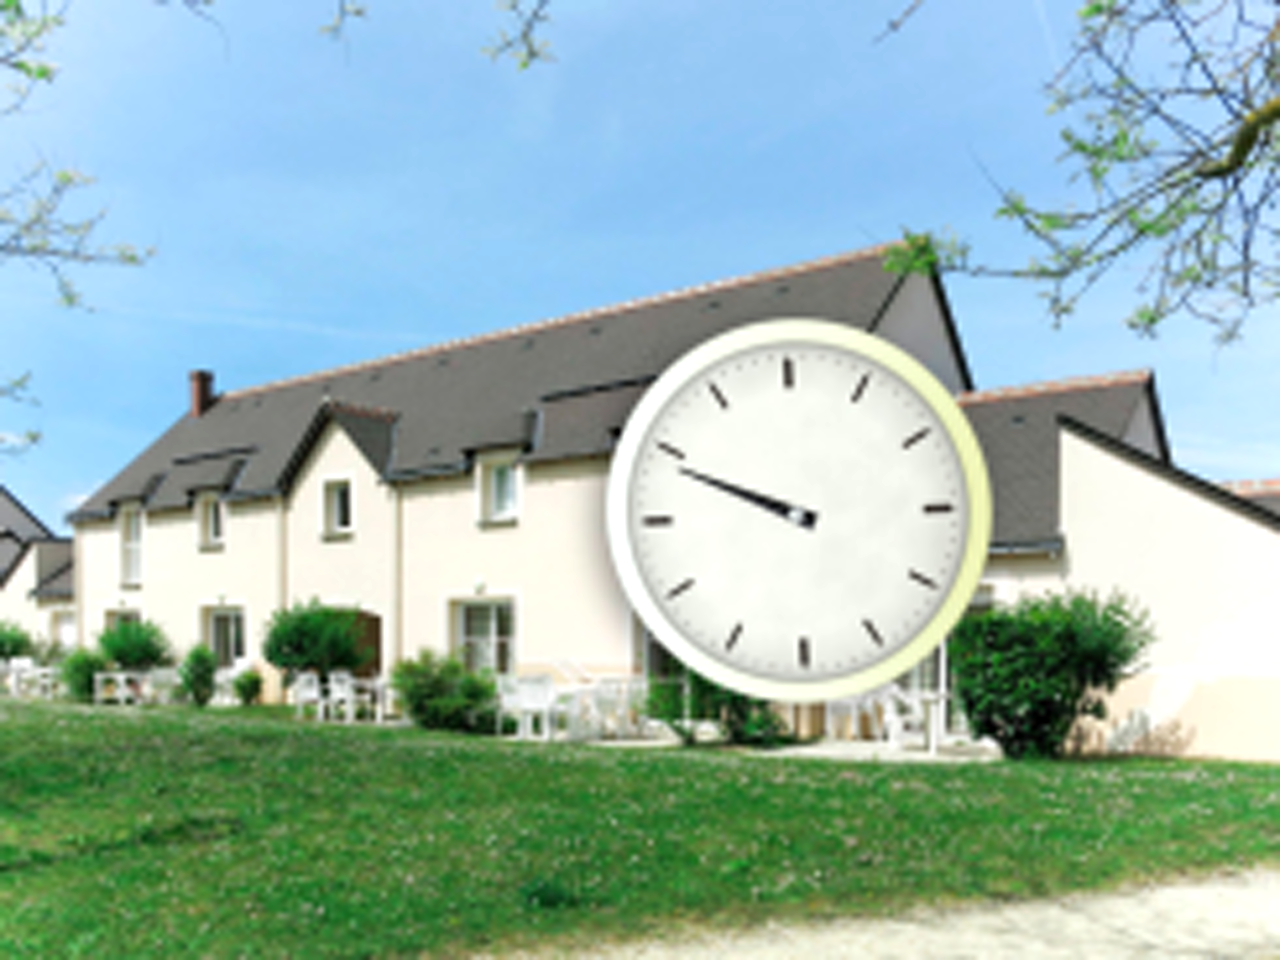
9:49
